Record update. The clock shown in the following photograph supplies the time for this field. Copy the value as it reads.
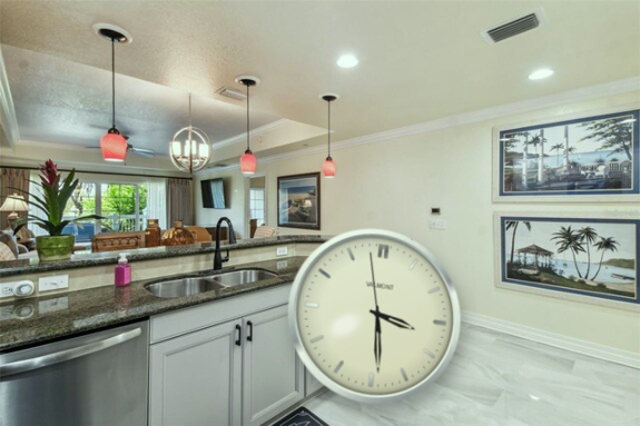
3:28:58
